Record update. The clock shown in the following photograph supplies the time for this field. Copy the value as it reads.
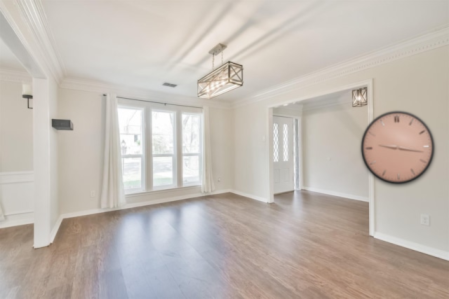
9:17
